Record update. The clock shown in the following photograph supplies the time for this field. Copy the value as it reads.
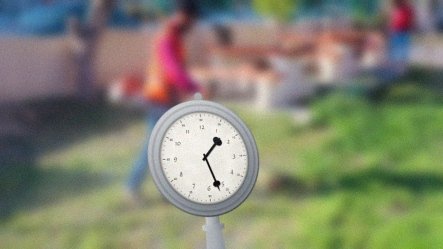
1:27
